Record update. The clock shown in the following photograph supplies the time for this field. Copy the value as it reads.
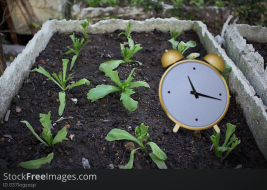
11:17
